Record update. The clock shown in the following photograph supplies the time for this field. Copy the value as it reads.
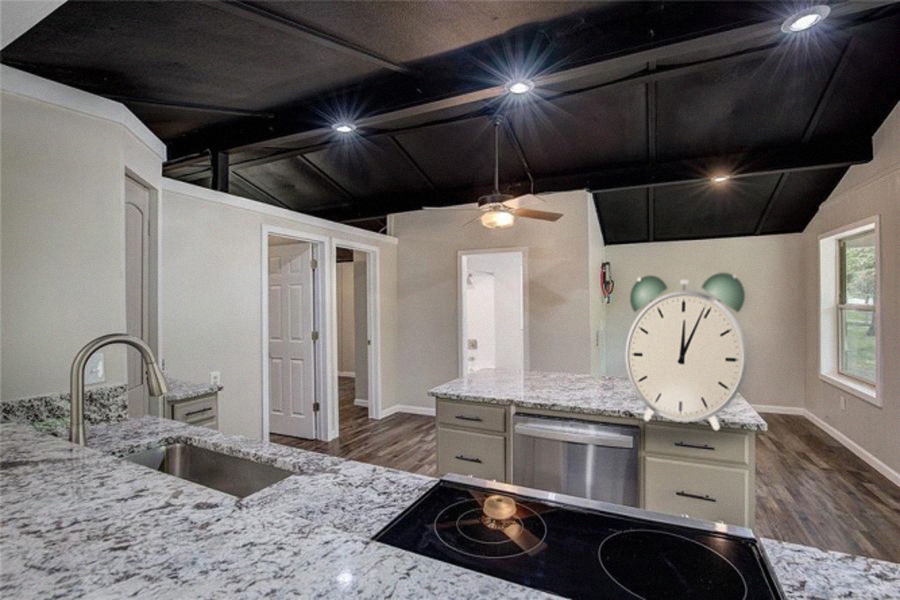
12:04
